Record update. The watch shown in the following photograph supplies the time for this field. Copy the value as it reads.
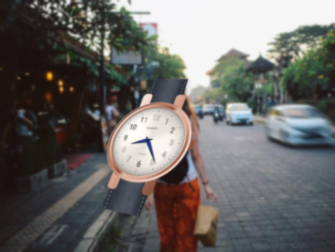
8:24
